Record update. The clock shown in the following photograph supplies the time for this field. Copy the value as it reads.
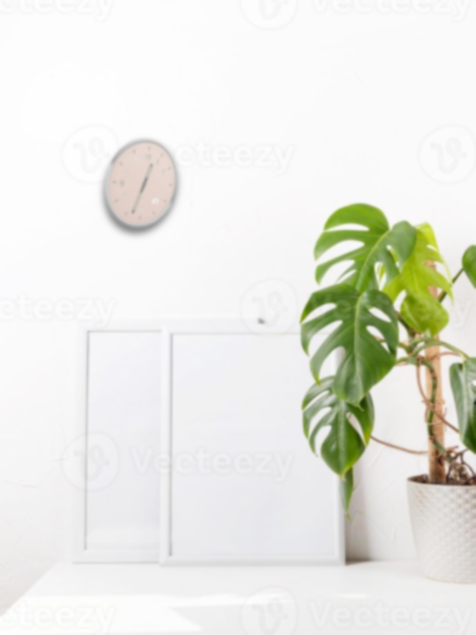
12:33
